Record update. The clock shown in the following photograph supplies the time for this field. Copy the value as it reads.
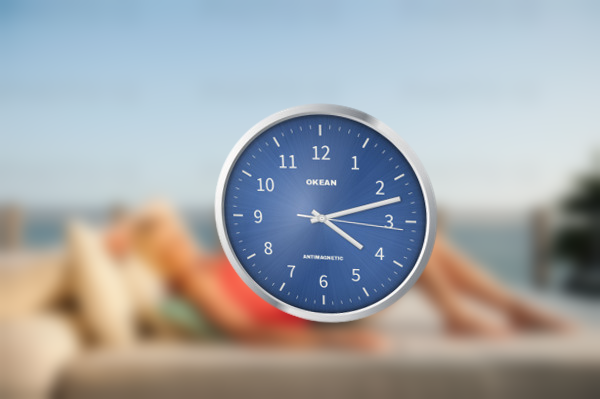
4:12:16
